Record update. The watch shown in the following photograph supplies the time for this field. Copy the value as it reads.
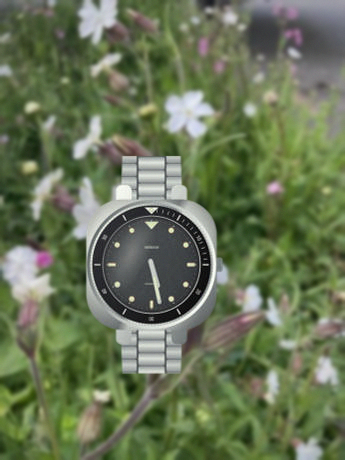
5:28
